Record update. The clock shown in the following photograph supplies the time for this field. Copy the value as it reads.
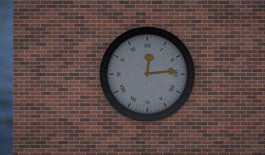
12:14
